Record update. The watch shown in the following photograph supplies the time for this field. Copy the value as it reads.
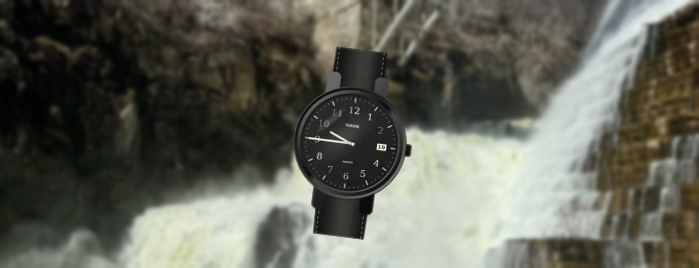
9:45
